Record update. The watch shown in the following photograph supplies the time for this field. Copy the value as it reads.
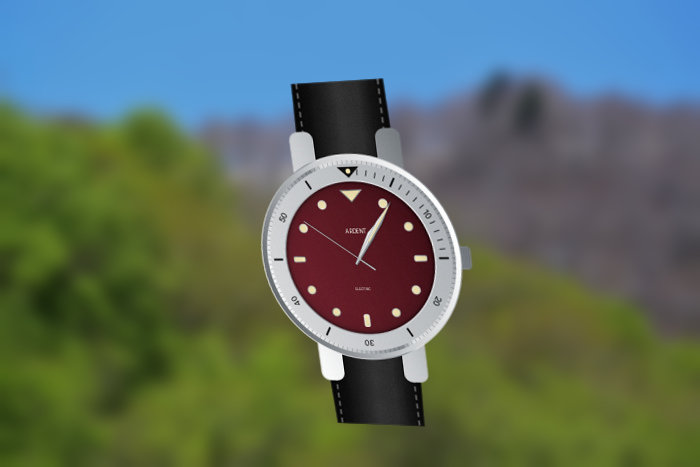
1:05:51
